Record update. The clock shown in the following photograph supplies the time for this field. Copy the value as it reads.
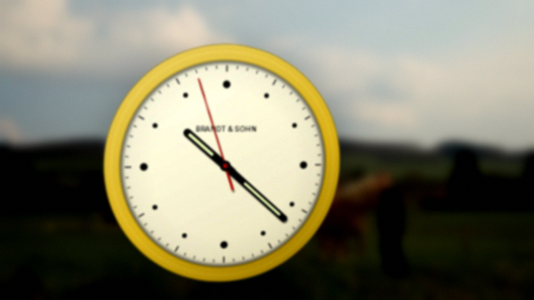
10:21:57
